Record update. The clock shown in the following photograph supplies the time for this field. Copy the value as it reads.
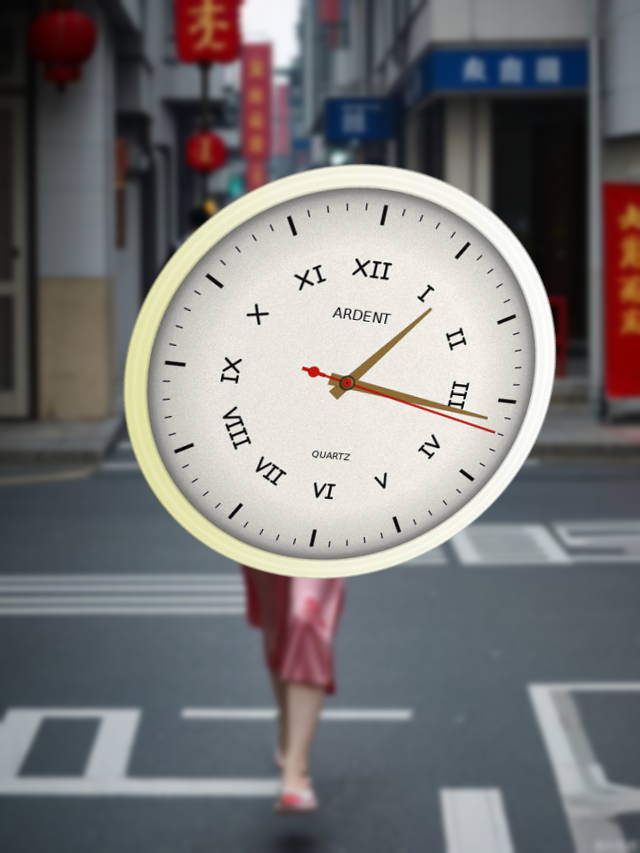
1:16:17
